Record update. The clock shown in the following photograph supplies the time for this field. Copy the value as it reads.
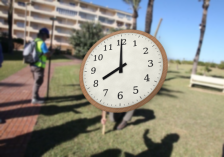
8:00
